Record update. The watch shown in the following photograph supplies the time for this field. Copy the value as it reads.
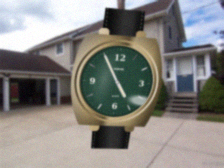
4:55
